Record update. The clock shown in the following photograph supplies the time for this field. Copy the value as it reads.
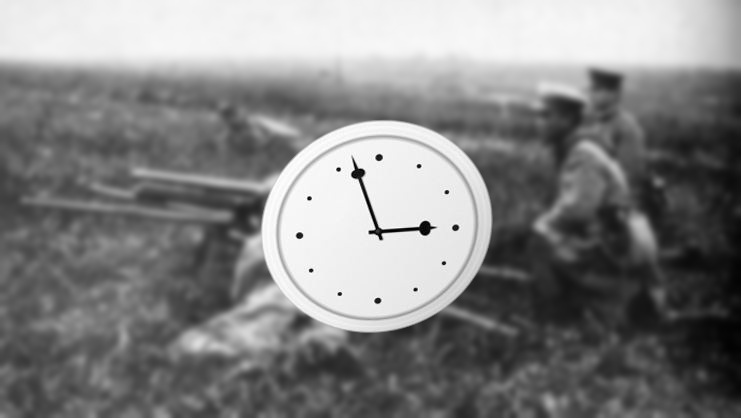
2:57
